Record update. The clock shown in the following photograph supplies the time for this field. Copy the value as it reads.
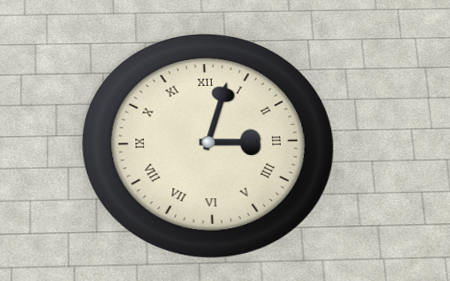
3:03
